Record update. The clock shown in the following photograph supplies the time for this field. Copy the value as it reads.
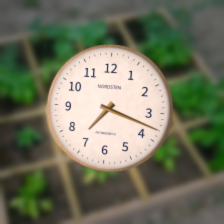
7:18
